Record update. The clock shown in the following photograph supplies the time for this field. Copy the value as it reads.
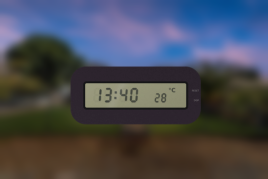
13:40
